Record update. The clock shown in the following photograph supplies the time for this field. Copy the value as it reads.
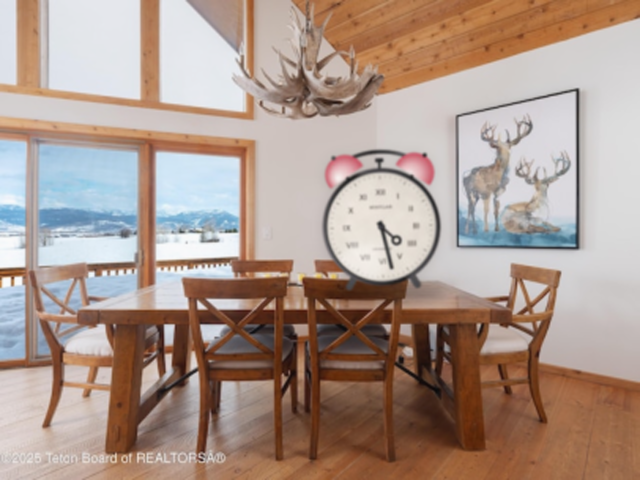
4:28
